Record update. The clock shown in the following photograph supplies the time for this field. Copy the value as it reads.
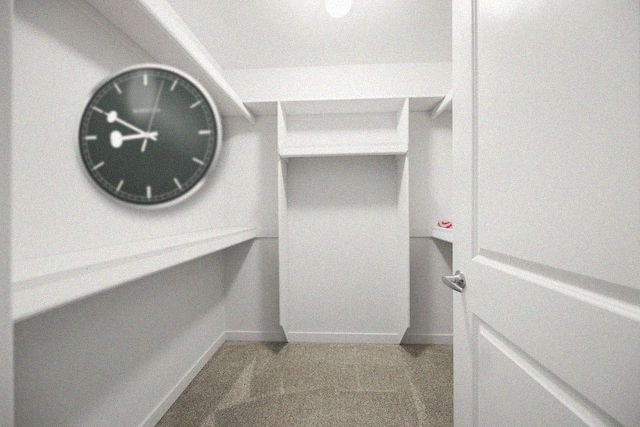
8:50:03
